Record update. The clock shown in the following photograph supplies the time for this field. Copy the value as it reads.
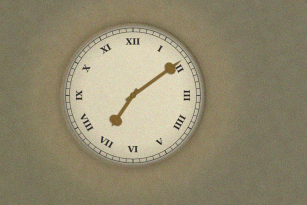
7:09
